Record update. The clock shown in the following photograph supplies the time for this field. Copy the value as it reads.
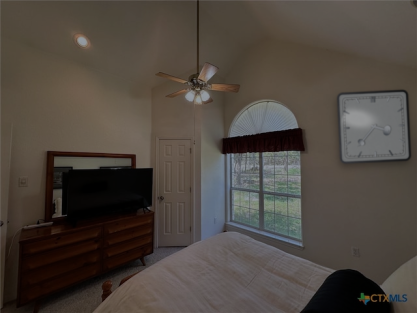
3:37
